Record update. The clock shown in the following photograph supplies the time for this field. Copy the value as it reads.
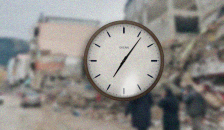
7:06
